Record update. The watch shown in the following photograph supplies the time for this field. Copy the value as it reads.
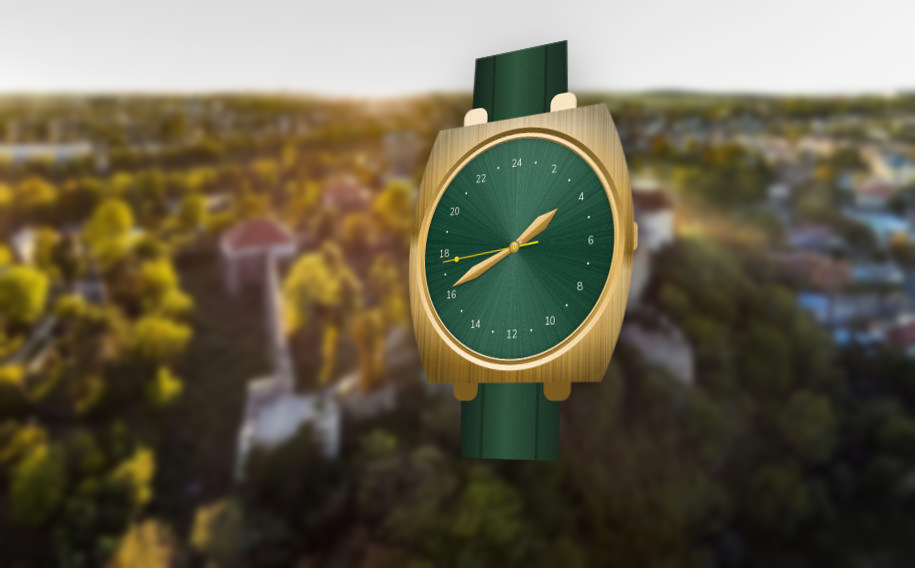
3:40:44
